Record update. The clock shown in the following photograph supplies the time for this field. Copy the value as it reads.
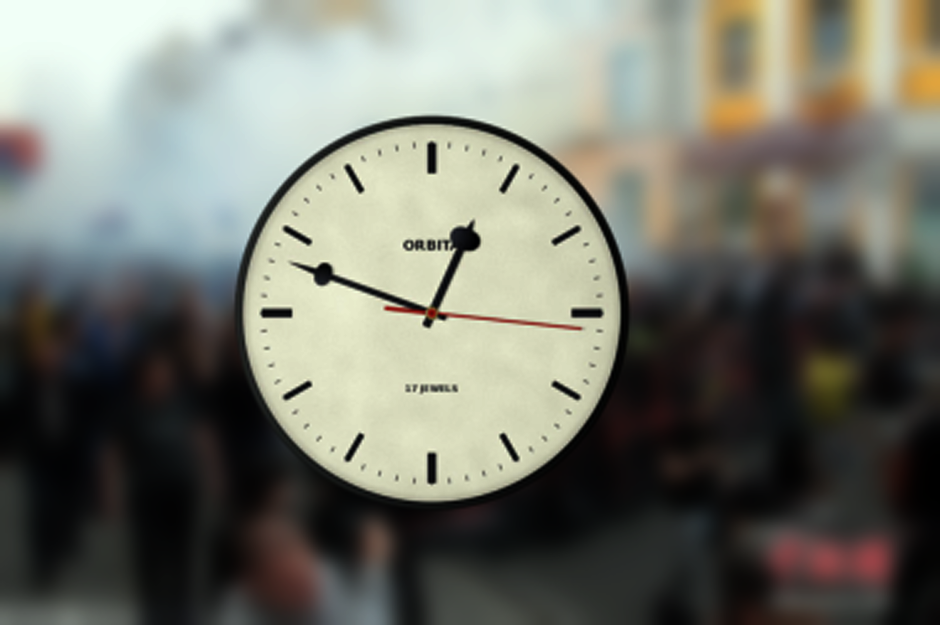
12:48:16
